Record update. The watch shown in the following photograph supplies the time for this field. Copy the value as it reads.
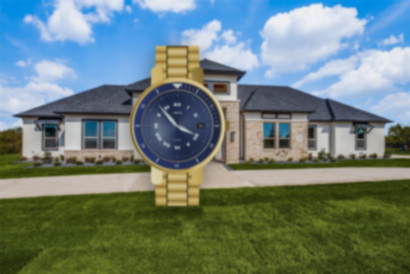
3:53
